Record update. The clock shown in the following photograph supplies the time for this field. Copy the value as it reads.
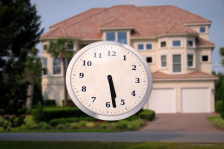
5:28
